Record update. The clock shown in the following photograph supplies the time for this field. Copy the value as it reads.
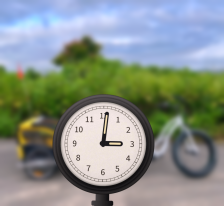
3:01
